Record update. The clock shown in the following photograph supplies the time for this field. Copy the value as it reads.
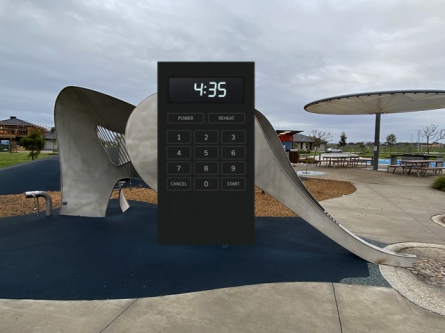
4:35
